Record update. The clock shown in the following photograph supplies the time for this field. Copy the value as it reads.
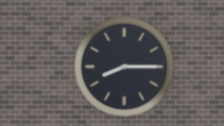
8:15
